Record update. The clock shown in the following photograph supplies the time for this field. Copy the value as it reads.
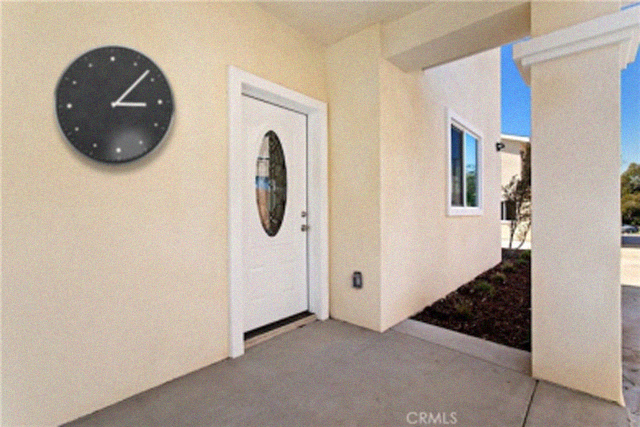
3:08
